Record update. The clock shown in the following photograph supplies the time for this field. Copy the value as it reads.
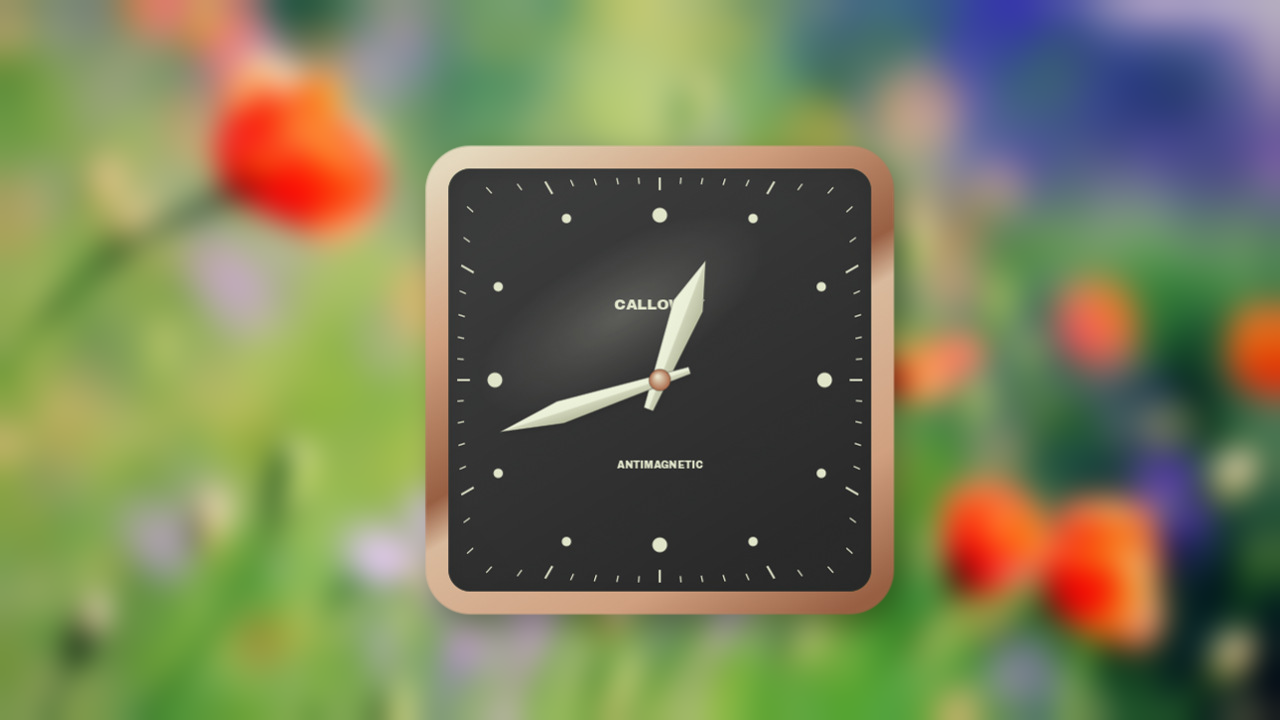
12:42
